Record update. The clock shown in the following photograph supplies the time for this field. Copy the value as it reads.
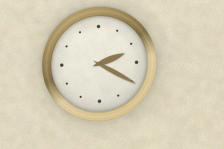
2:20
